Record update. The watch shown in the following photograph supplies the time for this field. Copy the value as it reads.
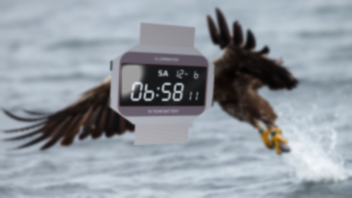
6:58
